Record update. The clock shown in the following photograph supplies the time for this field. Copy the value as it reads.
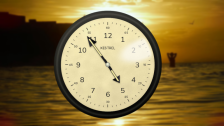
4:54
